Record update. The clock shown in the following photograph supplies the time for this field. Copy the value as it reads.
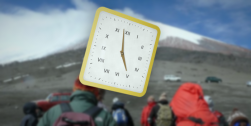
4:58
